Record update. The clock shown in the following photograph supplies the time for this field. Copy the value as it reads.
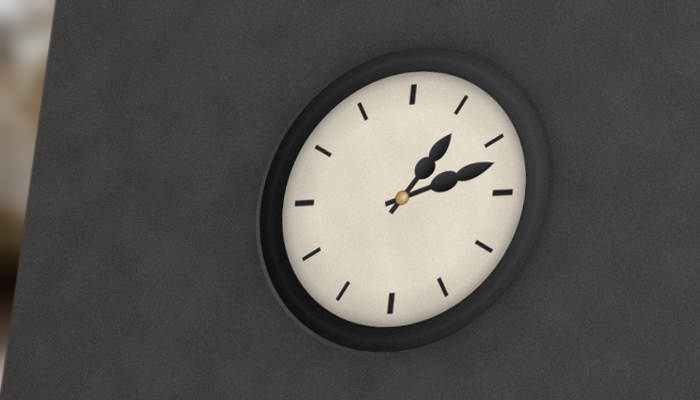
1:12
